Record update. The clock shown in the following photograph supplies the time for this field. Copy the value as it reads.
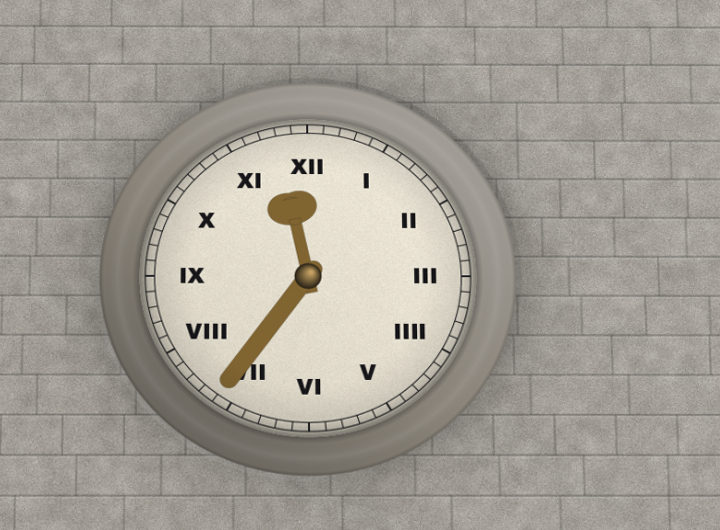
11:36
